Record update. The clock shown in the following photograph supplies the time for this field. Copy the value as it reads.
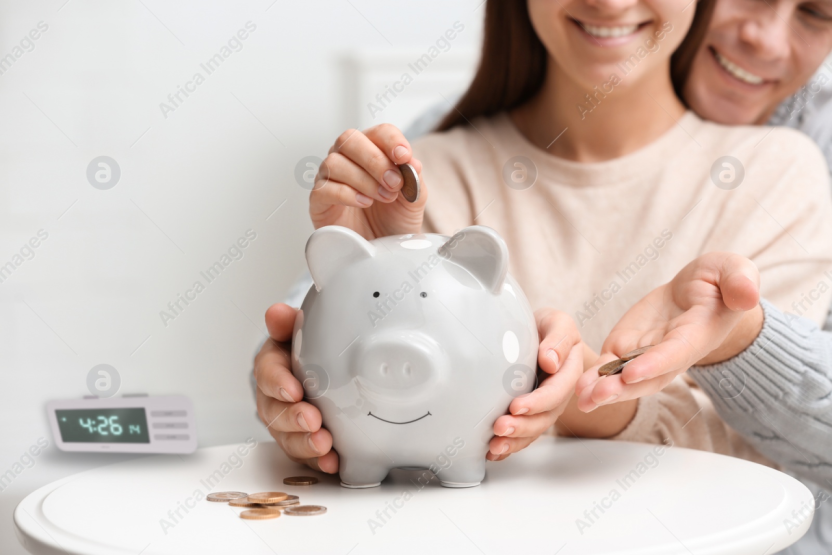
4:26
